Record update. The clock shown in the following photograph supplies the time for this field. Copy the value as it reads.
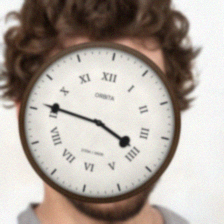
3:46
